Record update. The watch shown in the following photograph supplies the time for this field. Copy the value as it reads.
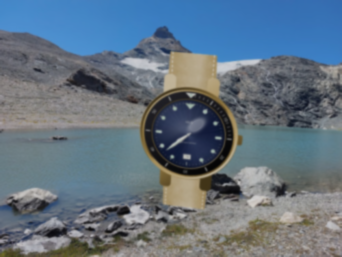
7:38
